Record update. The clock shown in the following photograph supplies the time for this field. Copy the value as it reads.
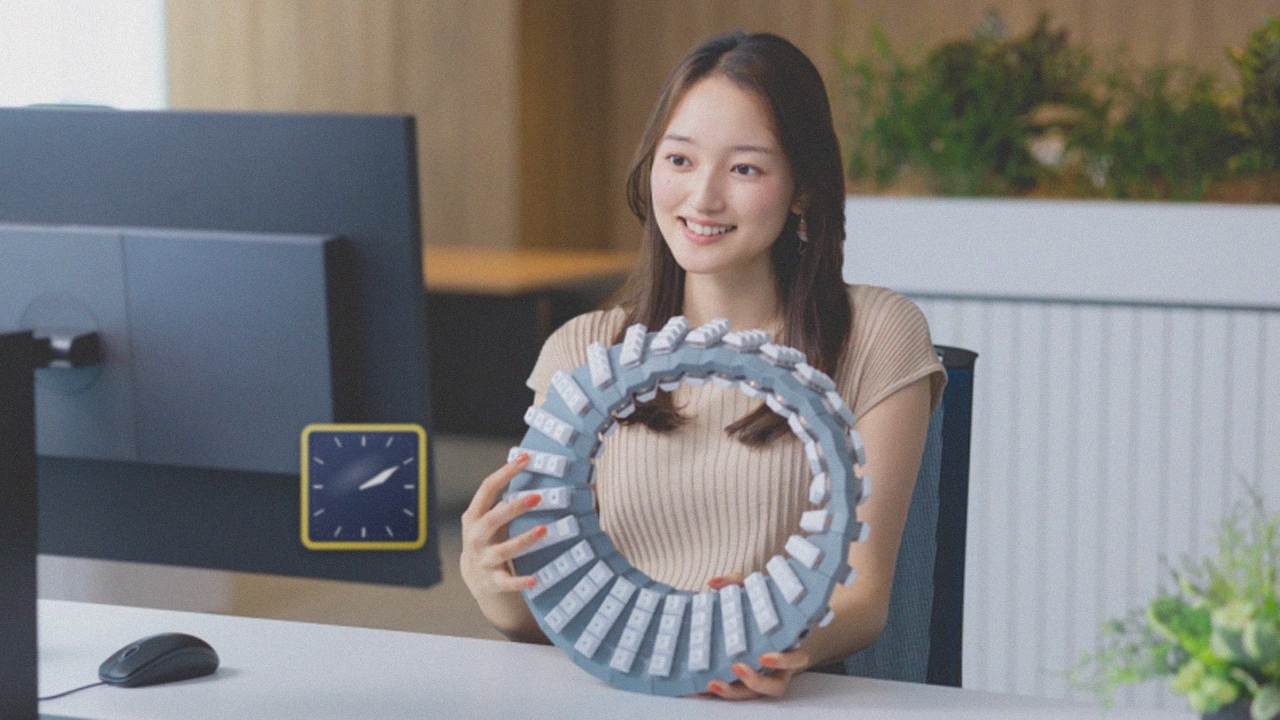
2:10
